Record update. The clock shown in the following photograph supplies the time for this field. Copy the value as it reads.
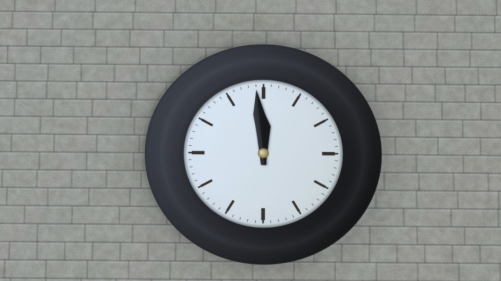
11:59
